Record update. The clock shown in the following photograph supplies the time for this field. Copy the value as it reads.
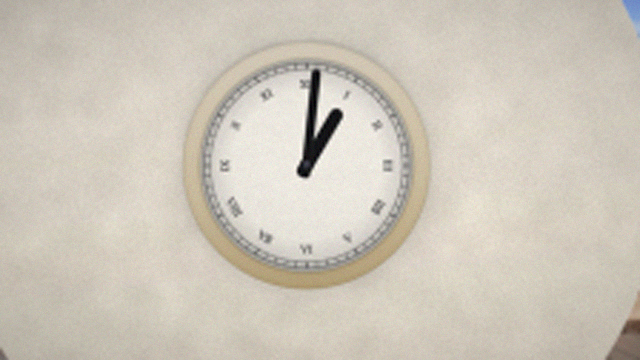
1:01
